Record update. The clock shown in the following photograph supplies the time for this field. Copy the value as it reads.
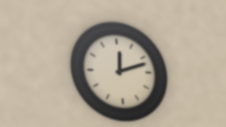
12:12
